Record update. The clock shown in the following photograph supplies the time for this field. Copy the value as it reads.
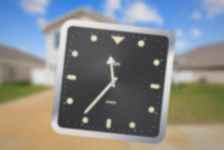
11:36
